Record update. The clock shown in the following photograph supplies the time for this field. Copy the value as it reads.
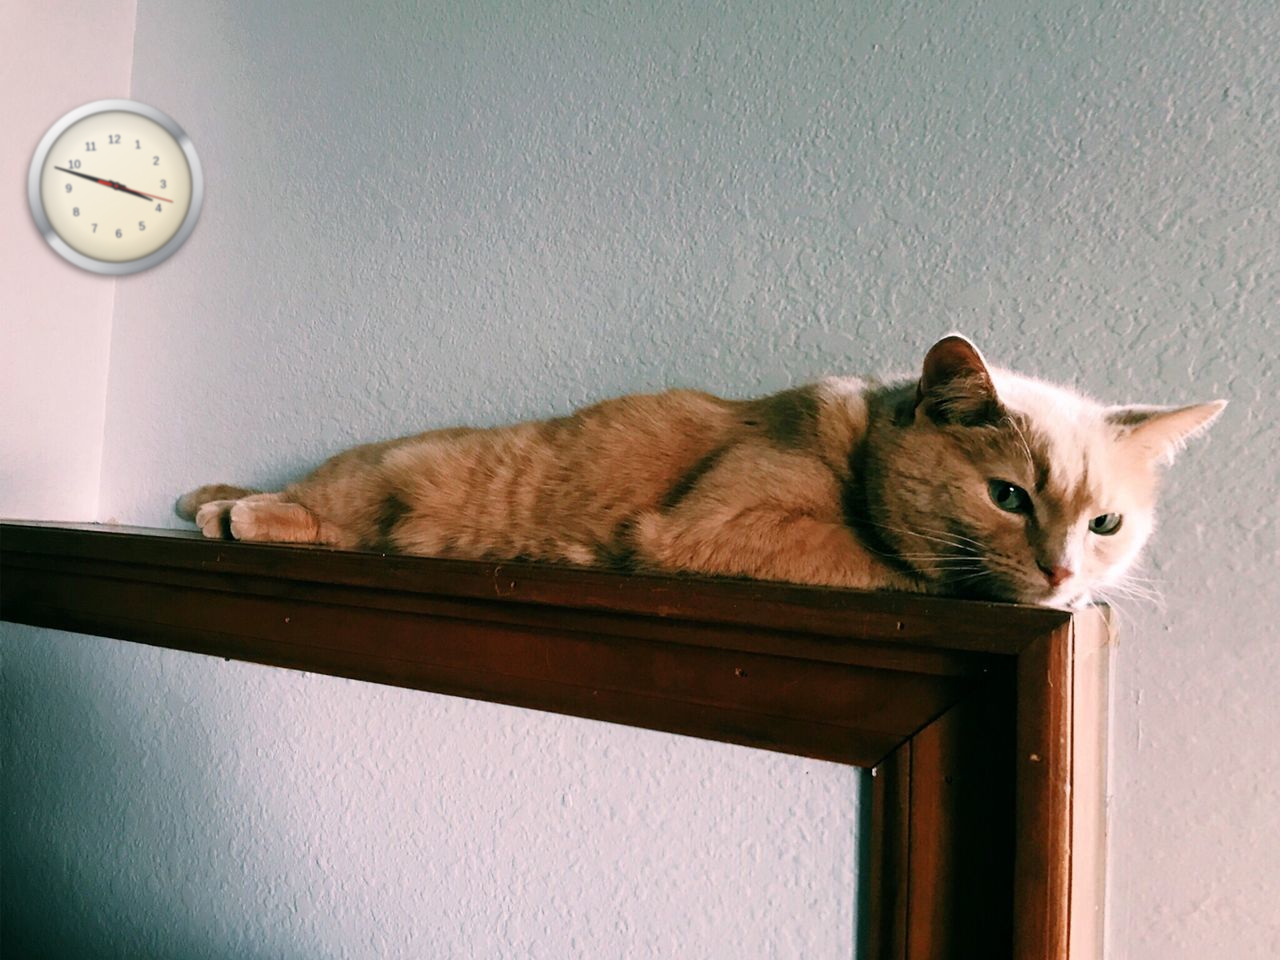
3:48:18
